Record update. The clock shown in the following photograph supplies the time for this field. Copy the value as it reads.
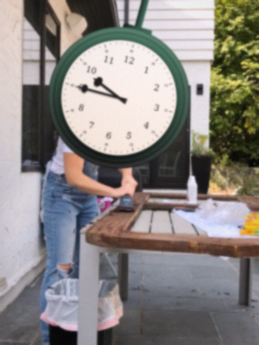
9:45
